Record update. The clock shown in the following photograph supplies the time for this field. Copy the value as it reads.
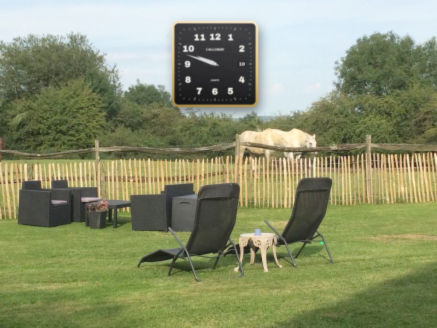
9:48
